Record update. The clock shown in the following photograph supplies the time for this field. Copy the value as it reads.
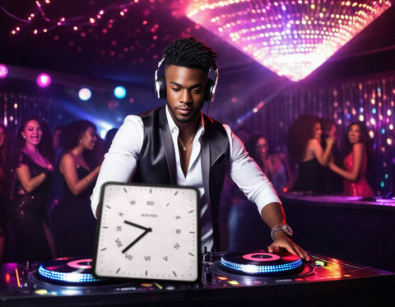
9:37
